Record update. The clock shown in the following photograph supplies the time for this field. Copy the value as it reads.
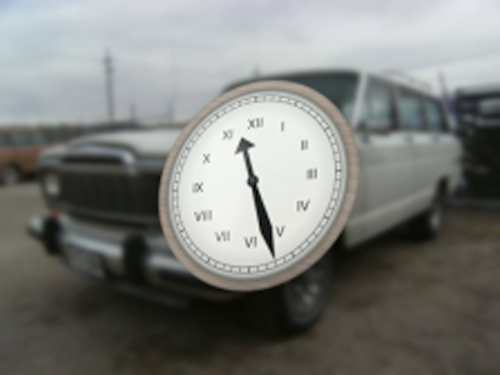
11:27
